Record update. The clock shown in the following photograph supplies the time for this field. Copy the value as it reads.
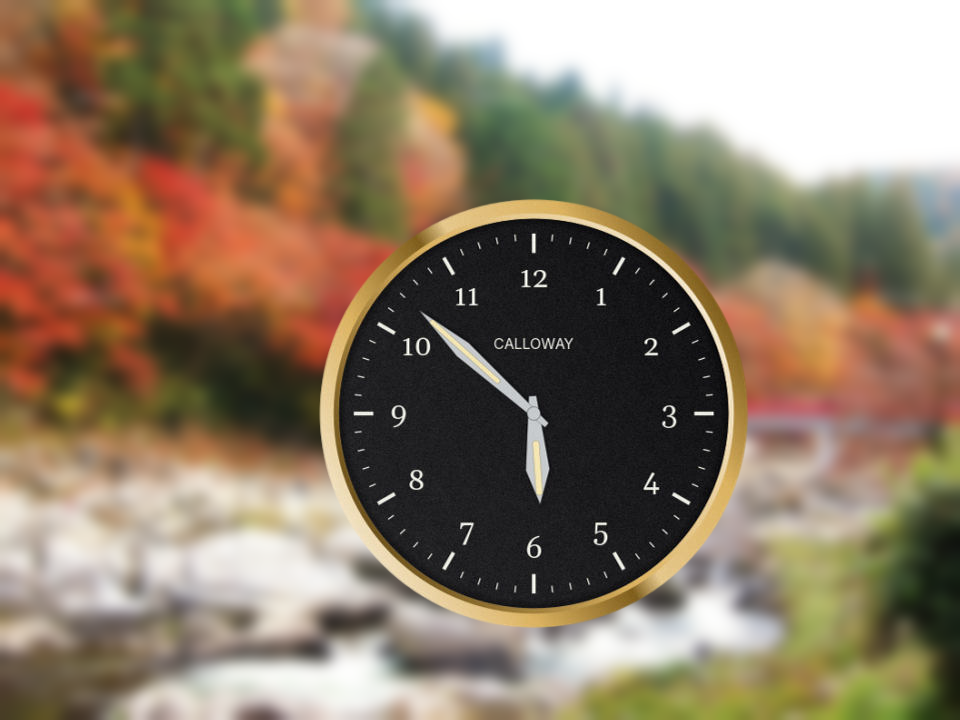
5:52
